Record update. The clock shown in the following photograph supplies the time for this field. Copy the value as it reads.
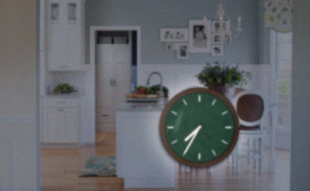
7:35
